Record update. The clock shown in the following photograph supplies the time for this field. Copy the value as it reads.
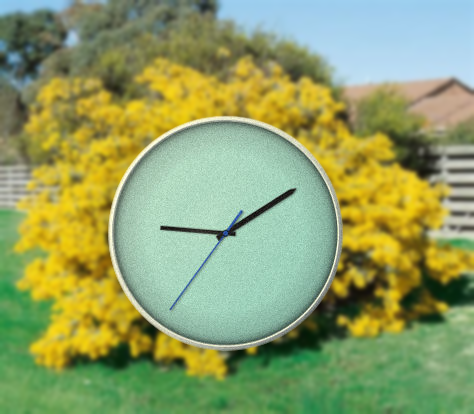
9:09:36
